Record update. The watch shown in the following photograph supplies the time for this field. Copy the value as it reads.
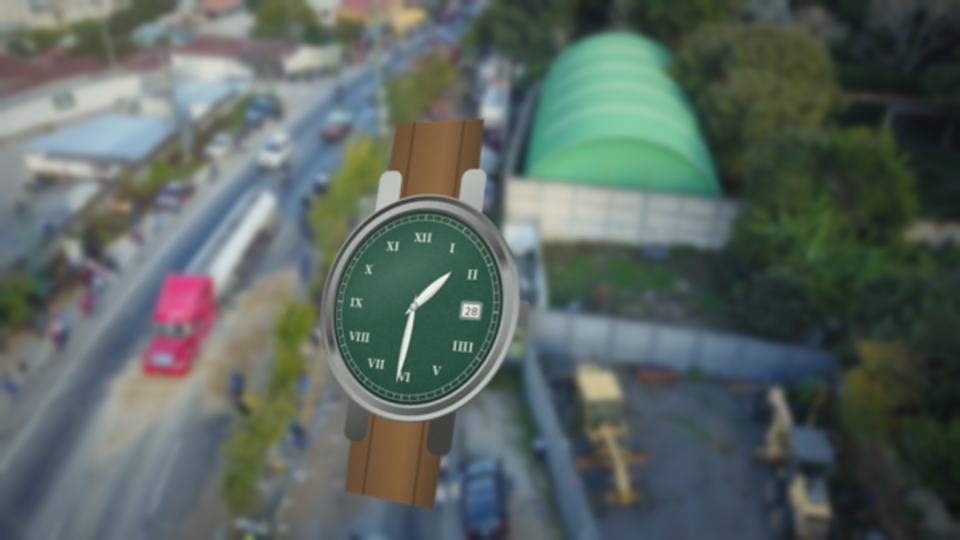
1:31
